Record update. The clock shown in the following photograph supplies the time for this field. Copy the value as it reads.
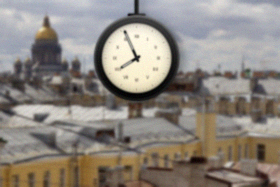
7:56
